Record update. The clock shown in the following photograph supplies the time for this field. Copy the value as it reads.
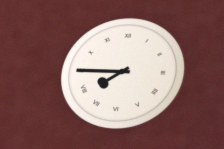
7:45
